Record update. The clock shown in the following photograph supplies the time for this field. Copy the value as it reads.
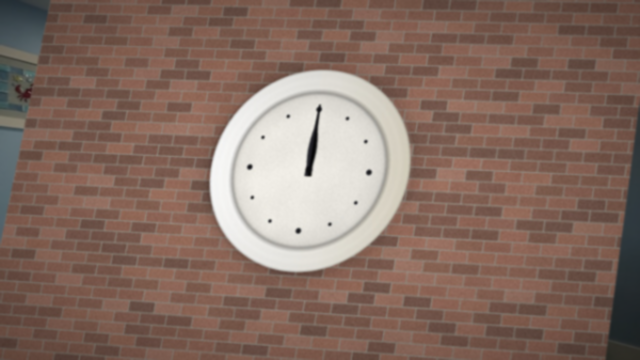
12:00
